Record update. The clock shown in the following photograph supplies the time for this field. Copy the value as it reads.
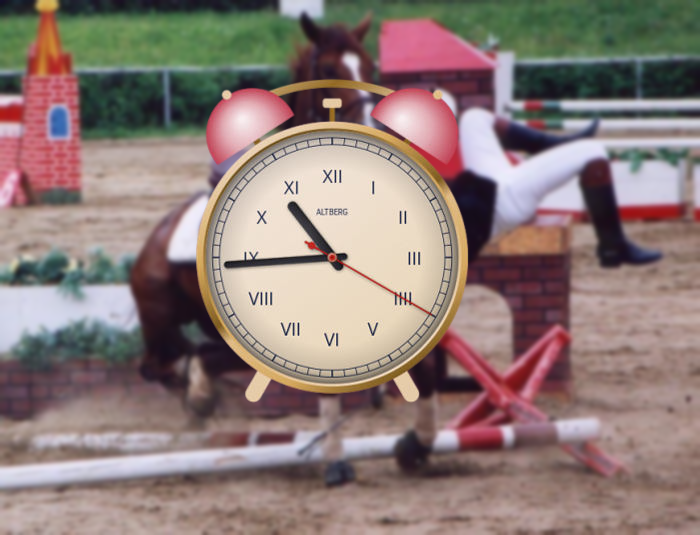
10:44:20
